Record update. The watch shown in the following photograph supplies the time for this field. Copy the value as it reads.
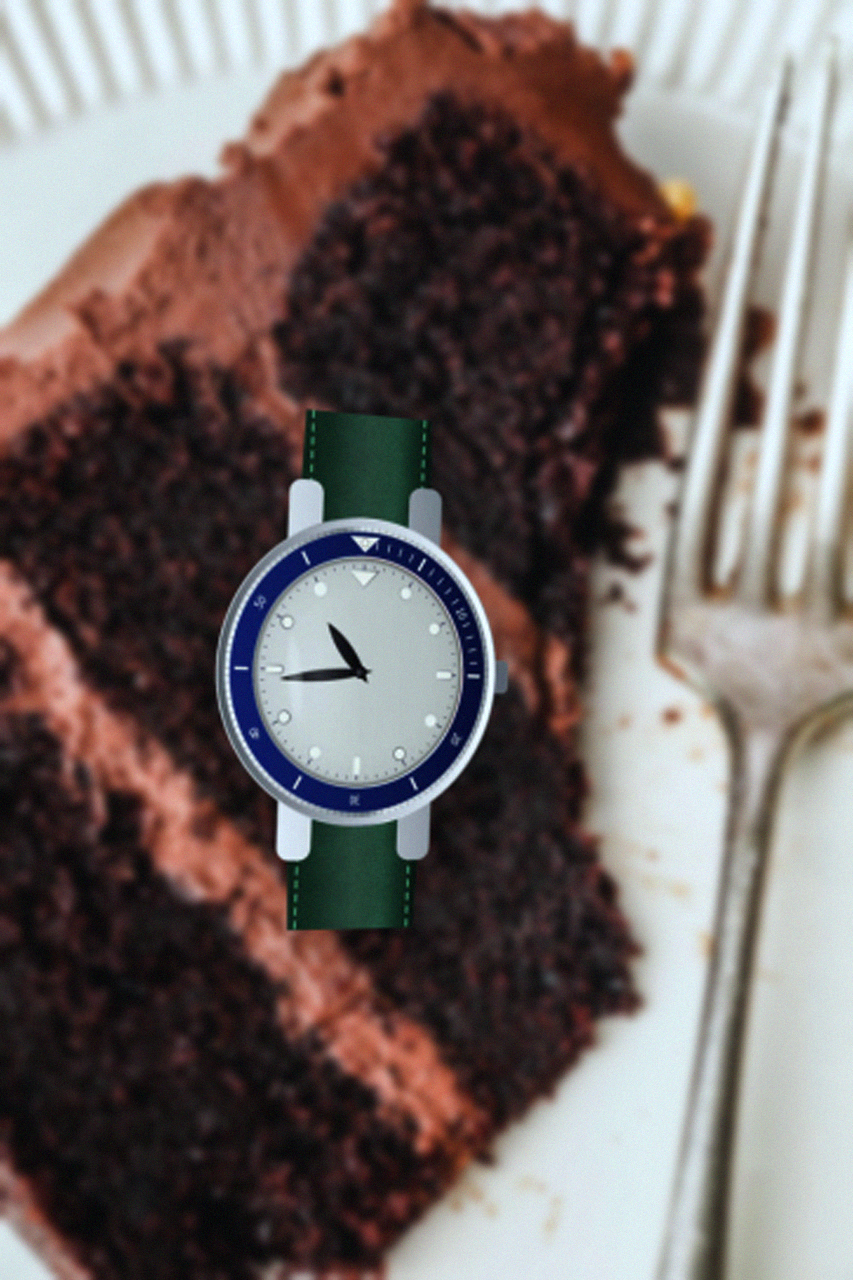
10:44
